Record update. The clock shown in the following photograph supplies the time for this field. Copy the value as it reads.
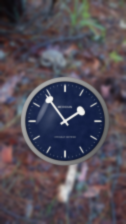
1:54
